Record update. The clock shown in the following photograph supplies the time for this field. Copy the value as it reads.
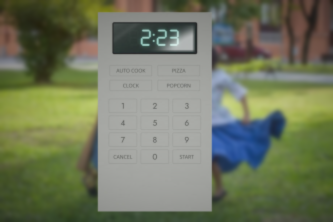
2:23
